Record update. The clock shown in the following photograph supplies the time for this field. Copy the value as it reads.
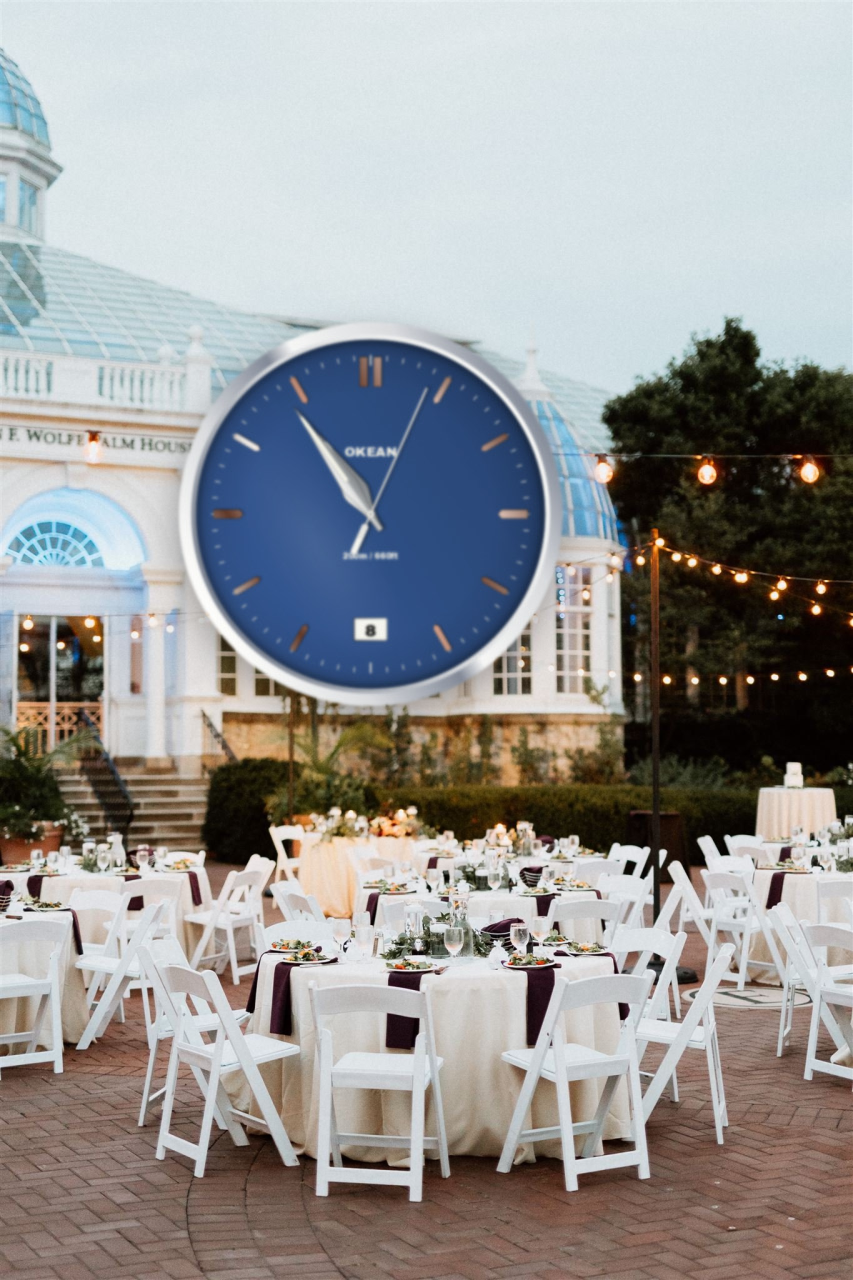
10:54:04
